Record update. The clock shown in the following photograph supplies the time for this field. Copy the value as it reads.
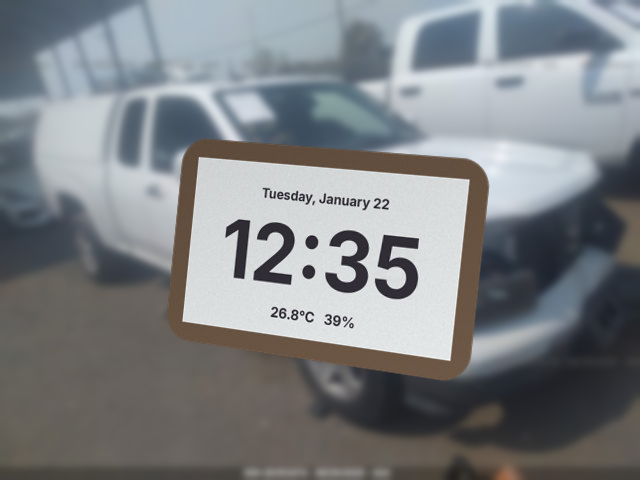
12:35
